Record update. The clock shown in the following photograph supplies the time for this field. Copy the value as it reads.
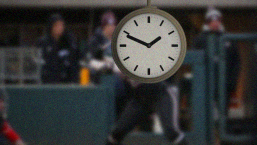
1:49
